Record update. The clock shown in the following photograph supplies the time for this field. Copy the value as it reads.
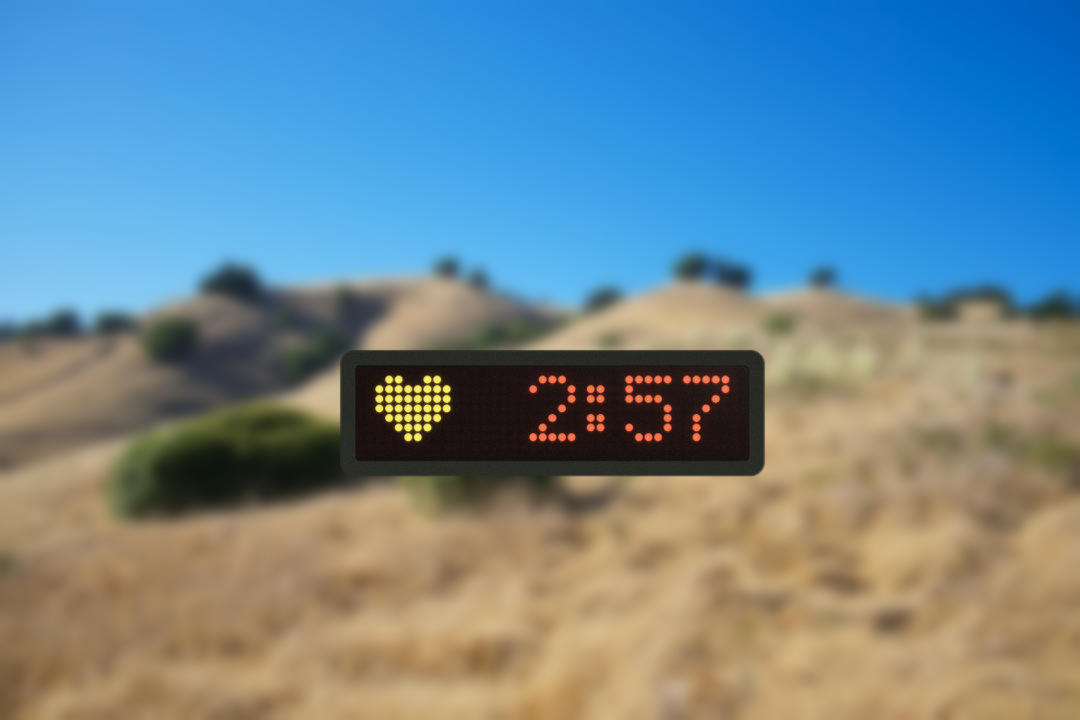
2:57
